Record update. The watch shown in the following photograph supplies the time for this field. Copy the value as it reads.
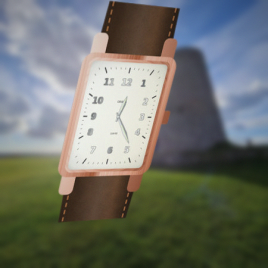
12:24
